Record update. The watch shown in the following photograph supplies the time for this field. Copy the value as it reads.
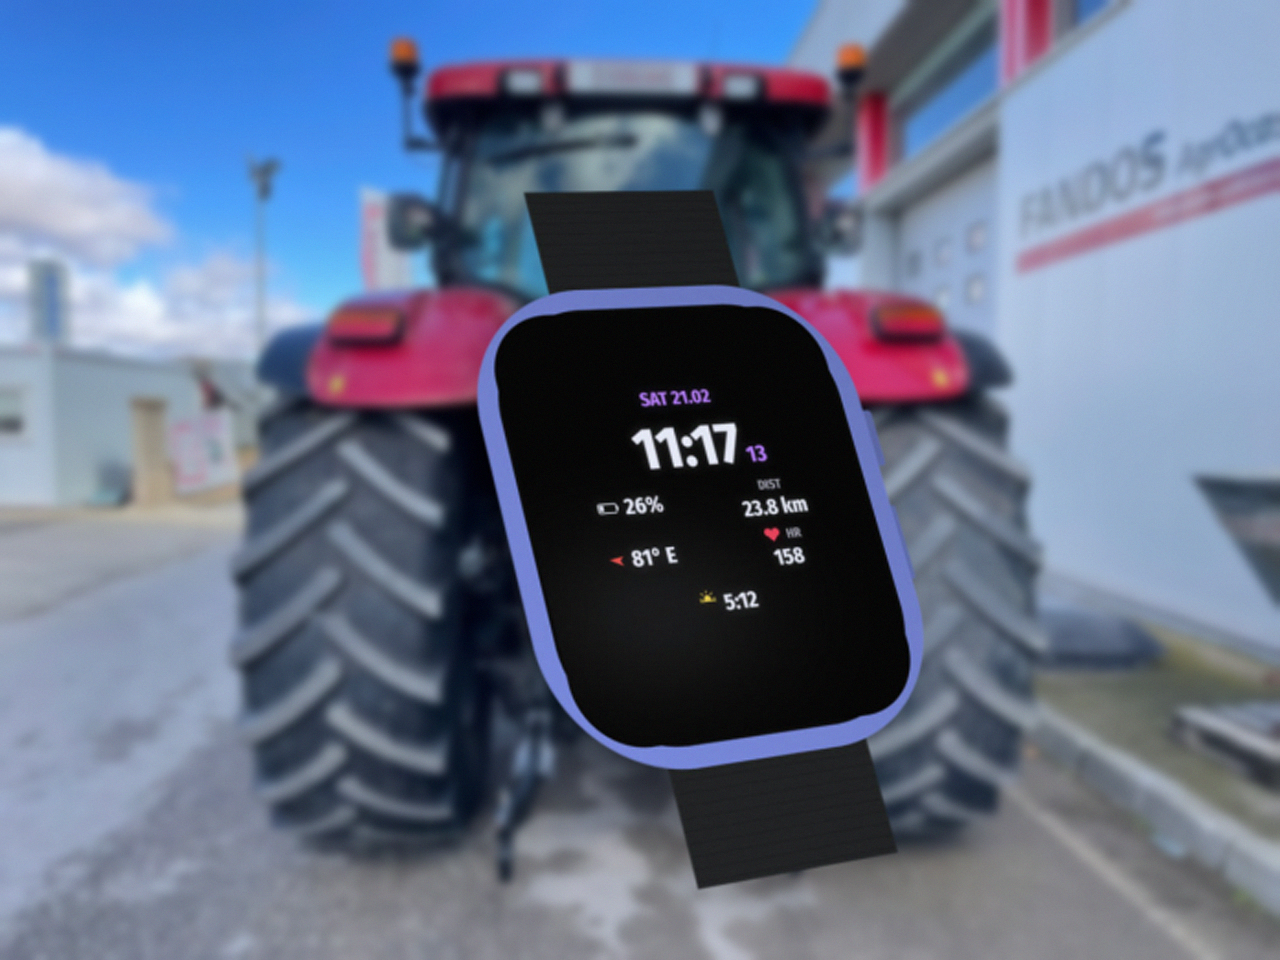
11:17:13
